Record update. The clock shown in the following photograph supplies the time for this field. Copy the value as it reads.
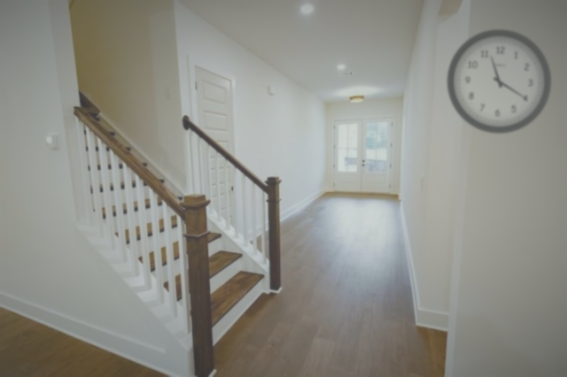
11:20
